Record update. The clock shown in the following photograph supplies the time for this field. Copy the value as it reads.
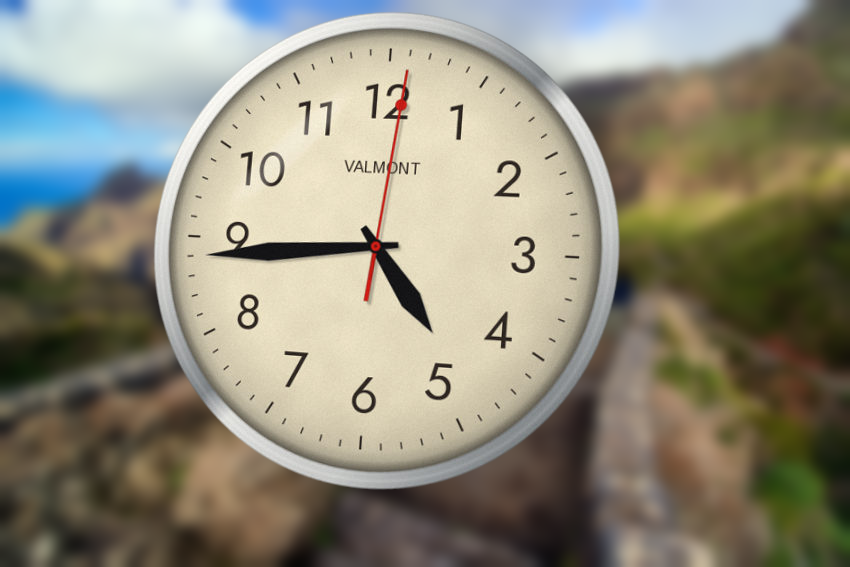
4:44:01
